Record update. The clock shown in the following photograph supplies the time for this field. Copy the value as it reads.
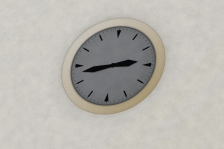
2:43
